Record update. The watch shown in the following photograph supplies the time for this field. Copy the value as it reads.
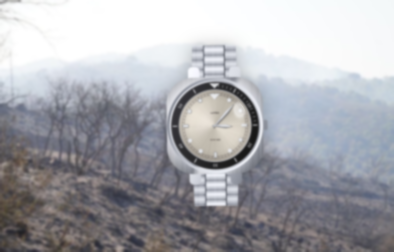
3:07
